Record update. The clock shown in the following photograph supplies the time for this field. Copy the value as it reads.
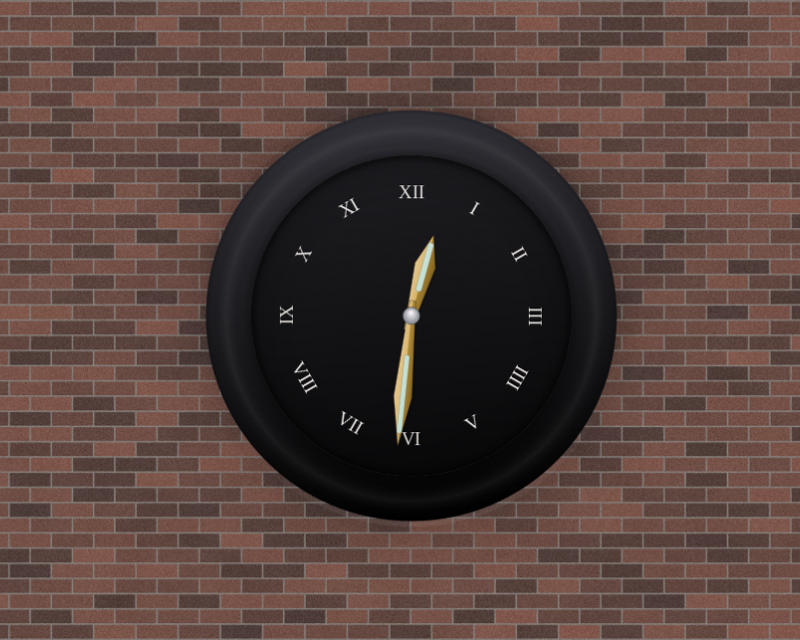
12:31
